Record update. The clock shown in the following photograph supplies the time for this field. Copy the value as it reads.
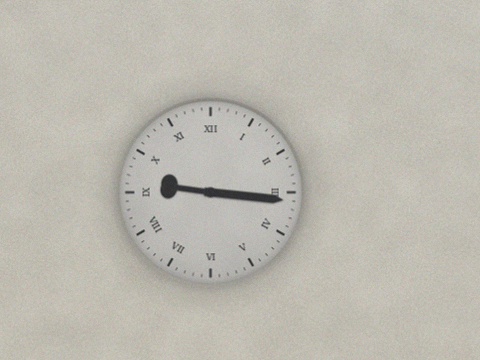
9:16
